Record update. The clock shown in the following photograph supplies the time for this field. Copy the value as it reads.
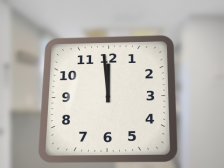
11:59
